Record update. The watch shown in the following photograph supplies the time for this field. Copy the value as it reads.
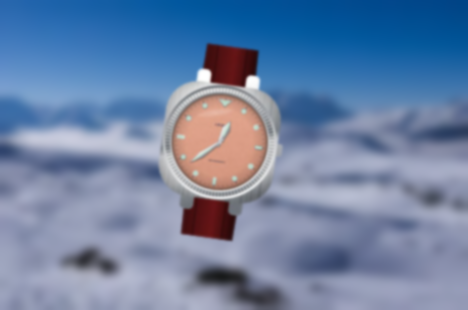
12:38
